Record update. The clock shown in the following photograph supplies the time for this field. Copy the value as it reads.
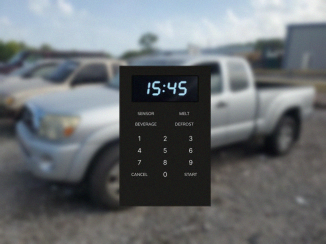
15:45
